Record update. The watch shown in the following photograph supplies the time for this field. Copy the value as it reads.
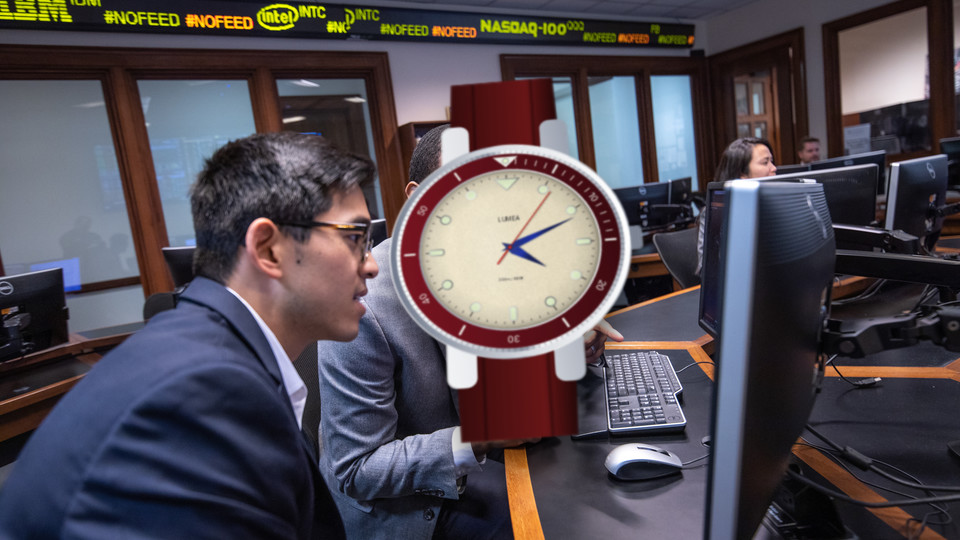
4:11:06
